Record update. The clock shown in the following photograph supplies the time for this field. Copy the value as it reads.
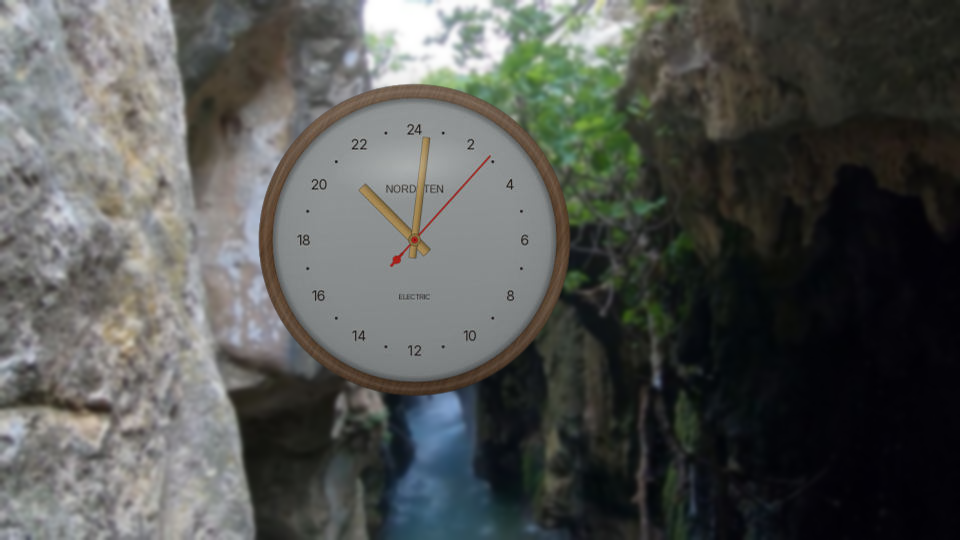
21:01:07
